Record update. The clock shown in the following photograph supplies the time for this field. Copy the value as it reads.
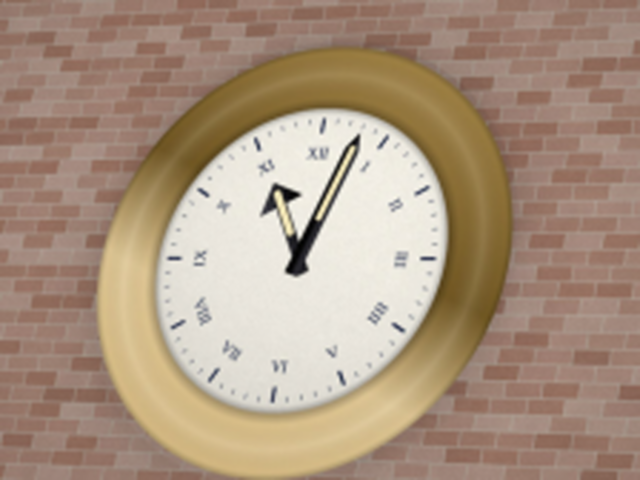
11:03
